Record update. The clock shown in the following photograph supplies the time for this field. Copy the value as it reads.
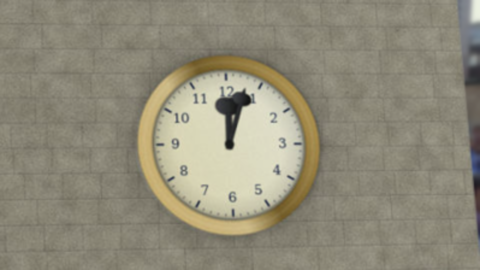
12:03
